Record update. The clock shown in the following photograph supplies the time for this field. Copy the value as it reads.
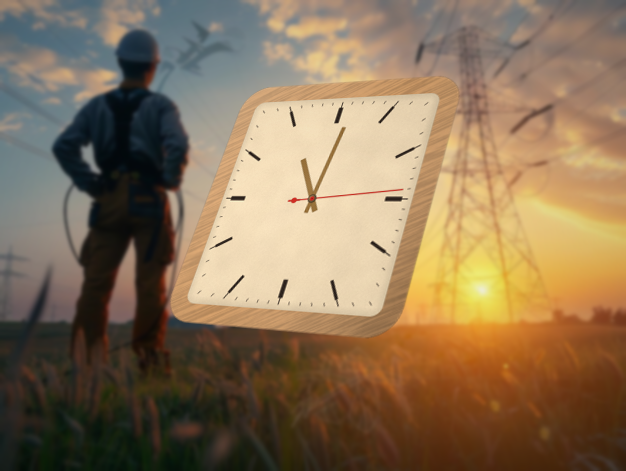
11:01:14
